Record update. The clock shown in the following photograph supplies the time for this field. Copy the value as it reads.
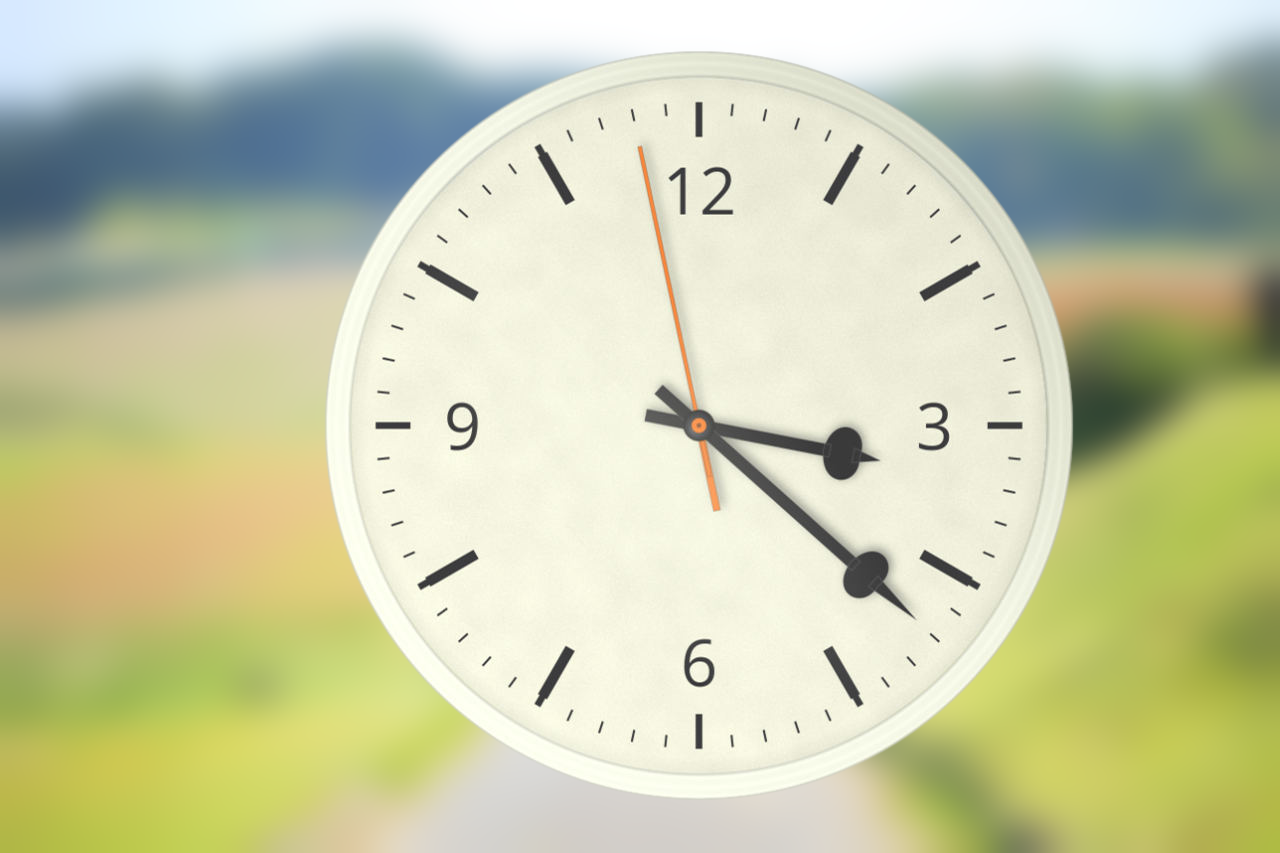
3:21:58
